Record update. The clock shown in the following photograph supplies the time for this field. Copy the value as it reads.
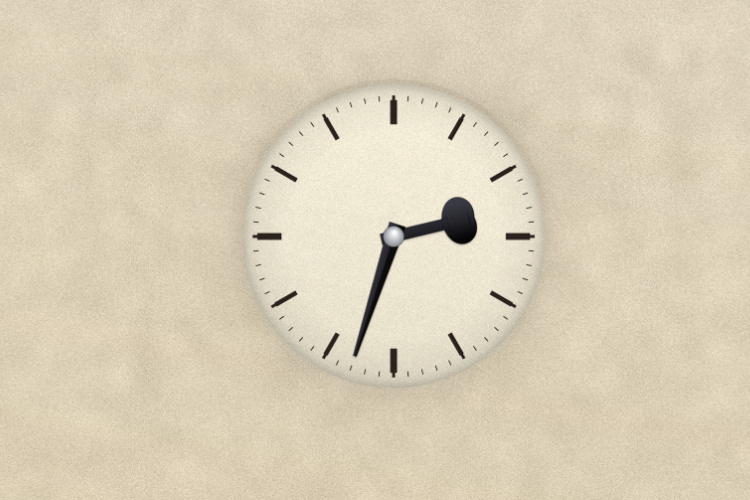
2:33
